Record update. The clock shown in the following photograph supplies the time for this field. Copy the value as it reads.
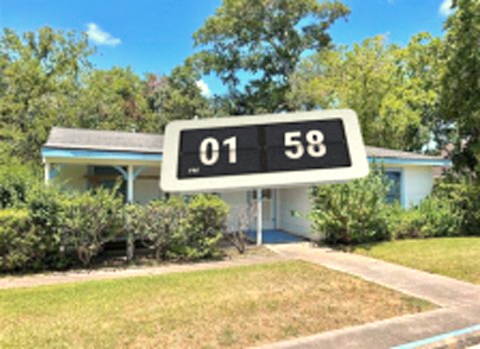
1:58
